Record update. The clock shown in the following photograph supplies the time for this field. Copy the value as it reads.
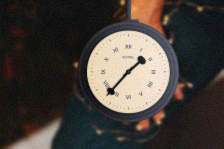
1:37
